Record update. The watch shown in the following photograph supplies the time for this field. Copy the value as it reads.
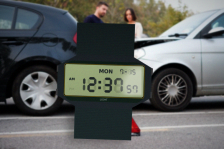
12:37:57
